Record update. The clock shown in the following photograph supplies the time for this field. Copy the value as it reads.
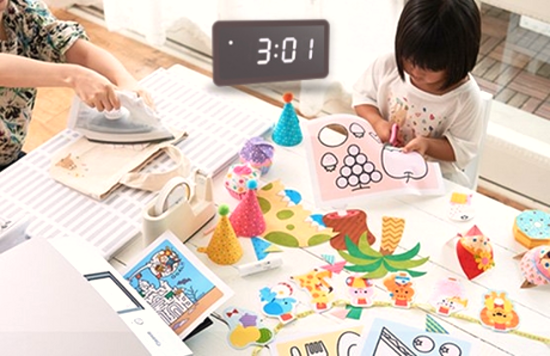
3:01
